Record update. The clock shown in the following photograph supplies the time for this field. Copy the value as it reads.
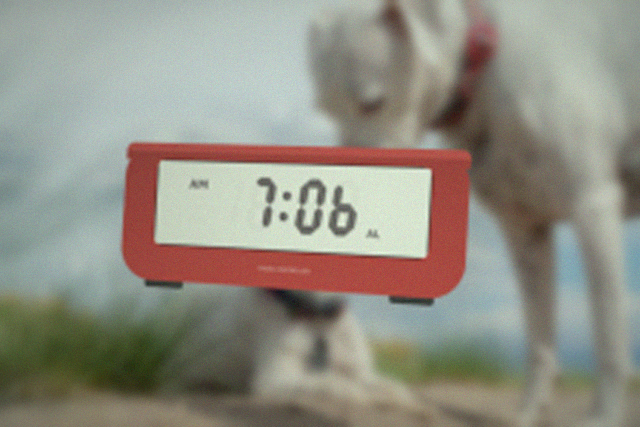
7:06
